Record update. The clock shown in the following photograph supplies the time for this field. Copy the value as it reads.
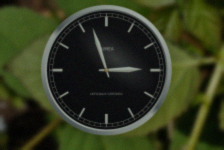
2:57
